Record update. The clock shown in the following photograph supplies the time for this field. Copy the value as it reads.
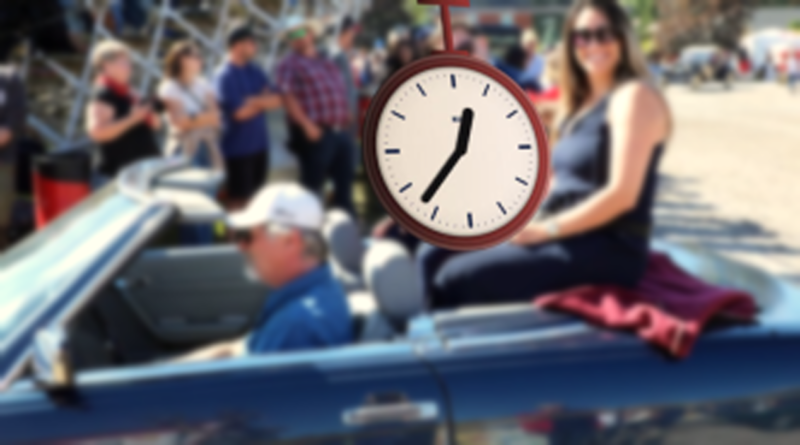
12:37
